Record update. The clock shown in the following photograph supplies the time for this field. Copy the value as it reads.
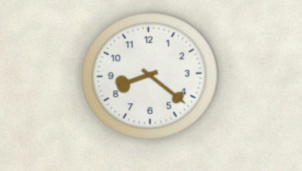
8:22
